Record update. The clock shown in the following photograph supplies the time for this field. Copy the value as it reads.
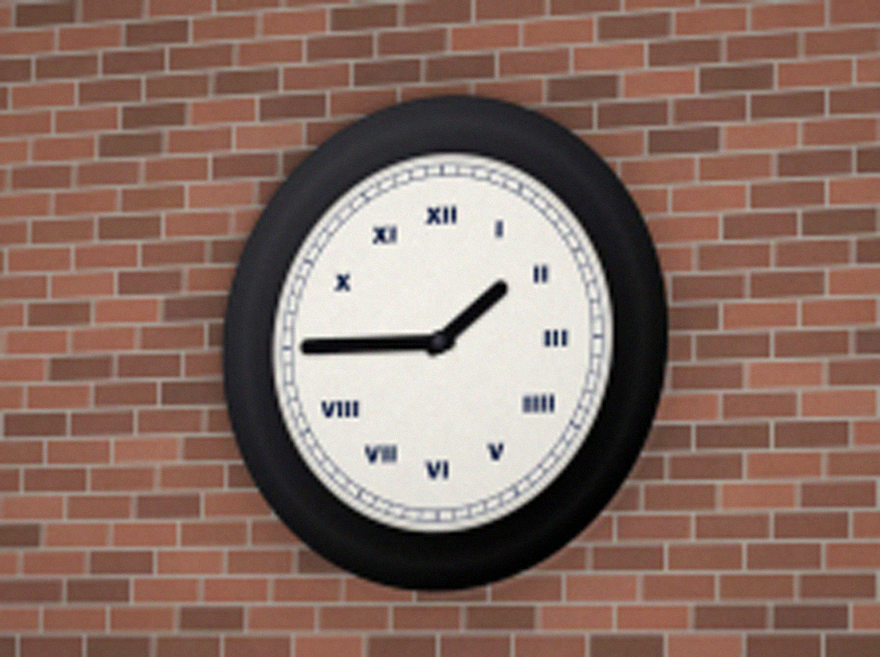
1:45
